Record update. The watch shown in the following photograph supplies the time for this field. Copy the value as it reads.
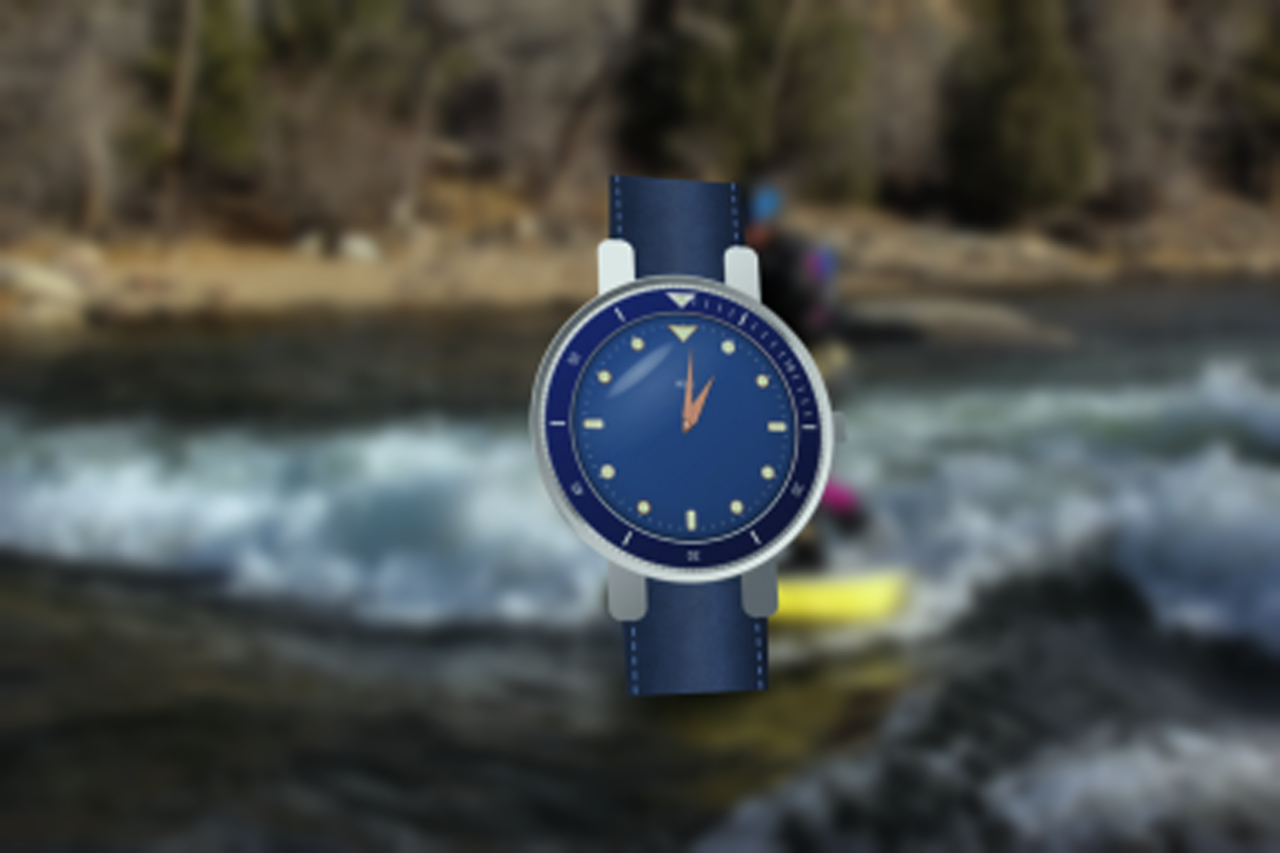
1:01
